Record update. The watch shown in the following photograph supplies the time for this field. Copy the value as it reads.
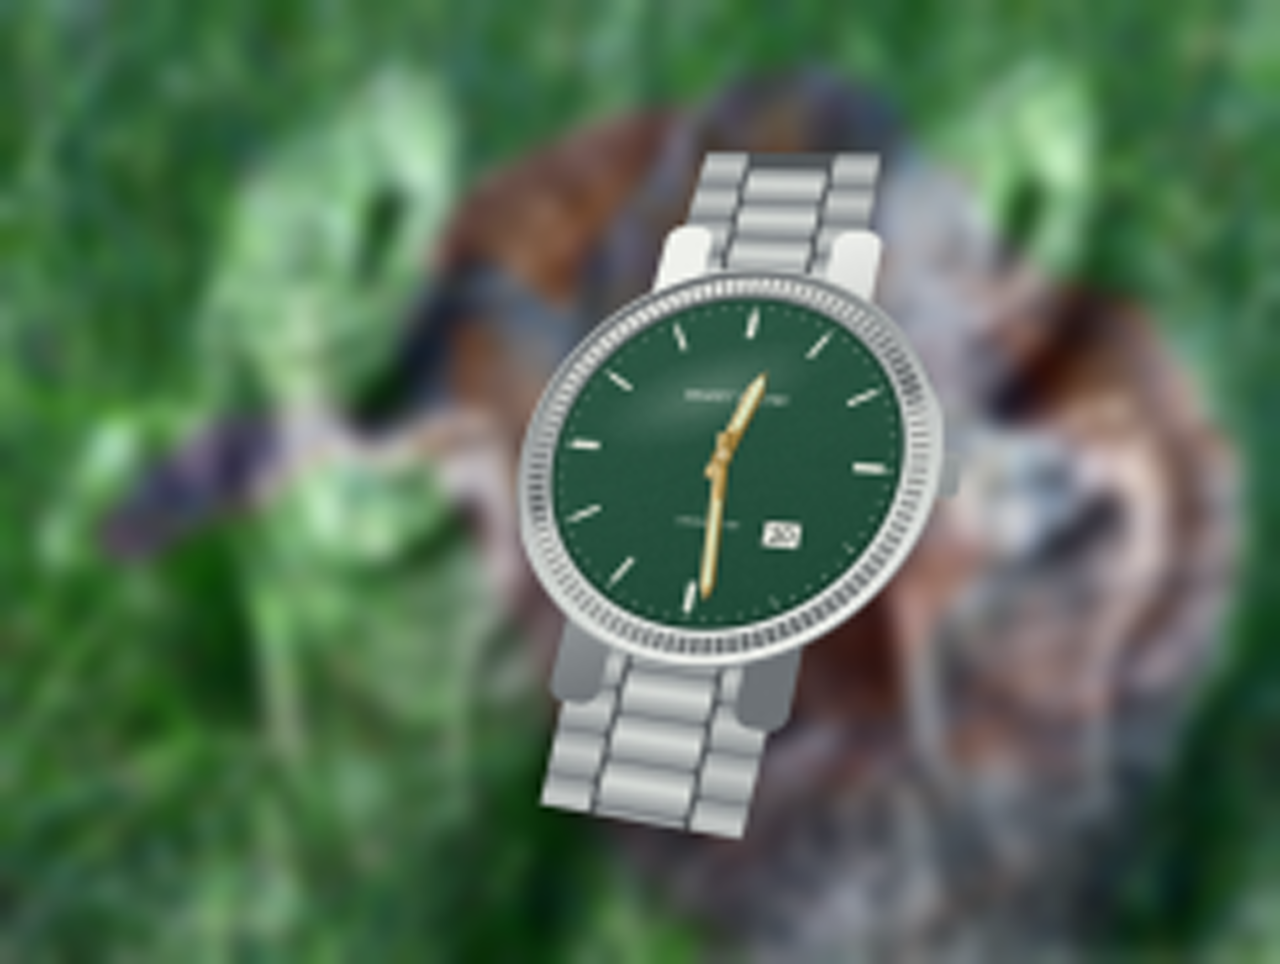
12:29
